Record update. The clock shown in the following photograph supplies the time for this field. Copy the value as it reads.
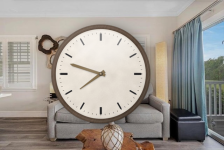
7:48
